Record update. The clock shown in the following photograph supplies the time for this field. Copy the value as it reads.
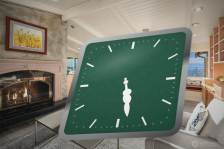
5:28
